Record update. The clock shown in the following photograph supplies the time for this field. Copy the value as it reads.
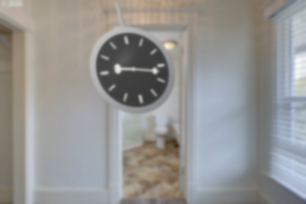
9:17
